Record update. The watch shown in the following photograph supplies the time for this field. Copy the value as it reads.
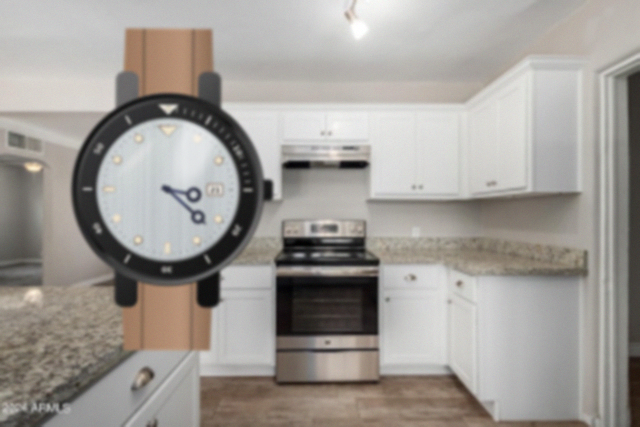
3:22
